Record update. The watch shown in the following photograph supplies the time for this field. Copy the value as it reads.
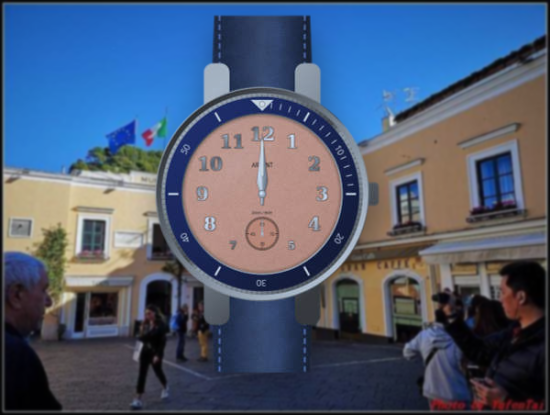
12:00
